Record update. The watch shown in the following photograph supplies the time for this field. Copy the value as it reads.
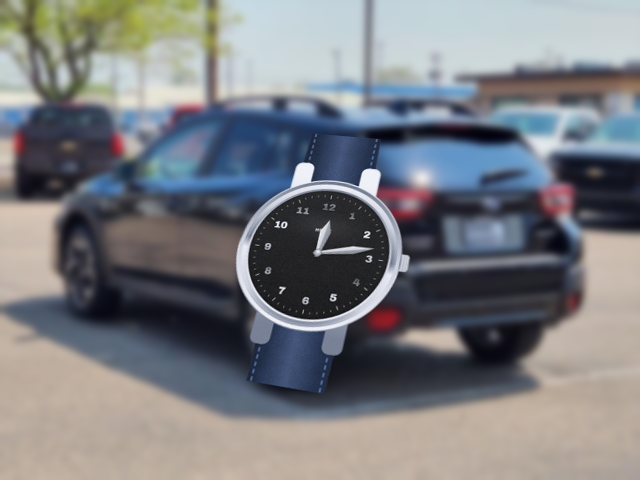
12:13
